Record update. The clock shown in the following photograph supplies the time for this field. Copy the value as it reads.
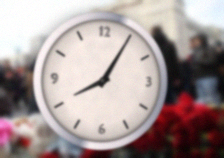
8:05
